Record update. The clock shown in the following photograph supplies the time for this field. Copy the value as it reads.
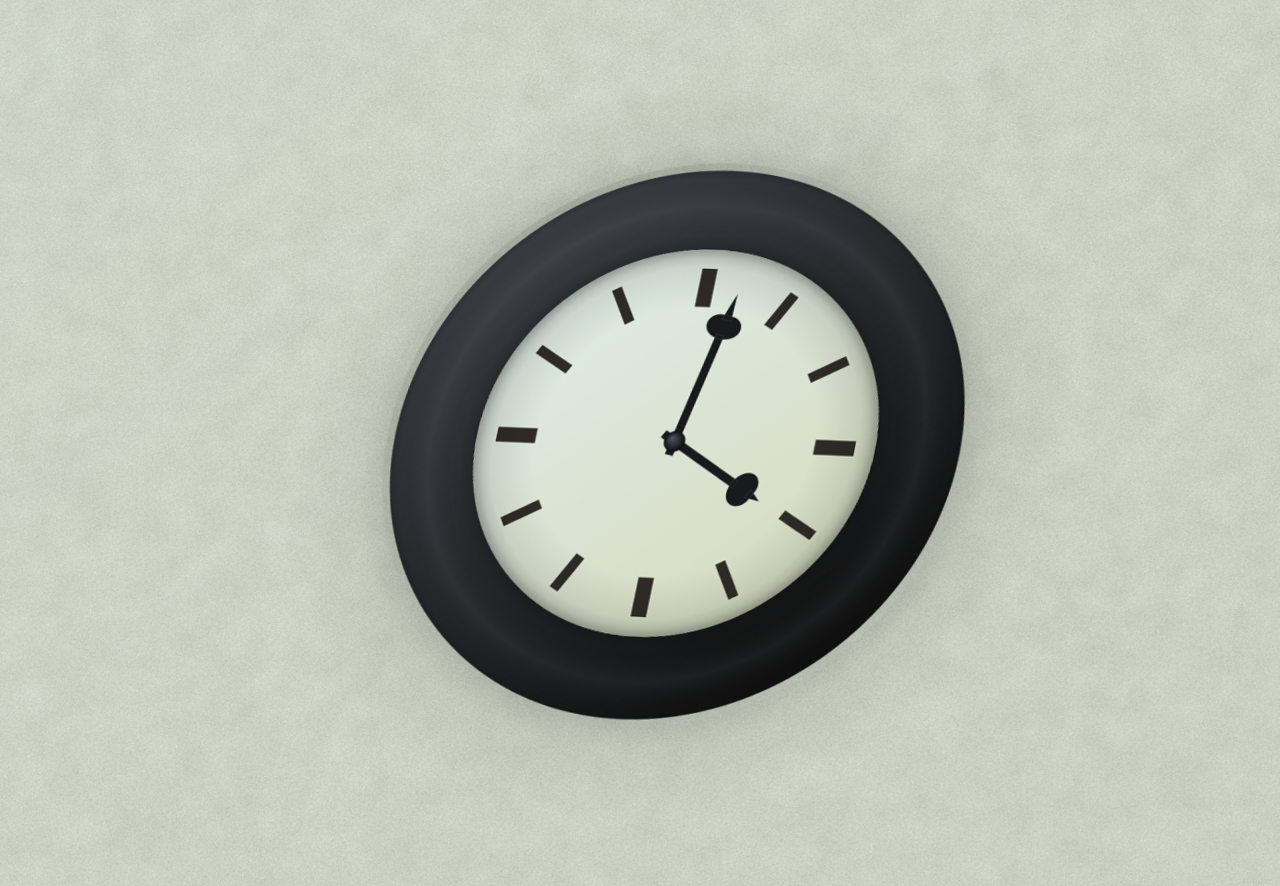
4:02
